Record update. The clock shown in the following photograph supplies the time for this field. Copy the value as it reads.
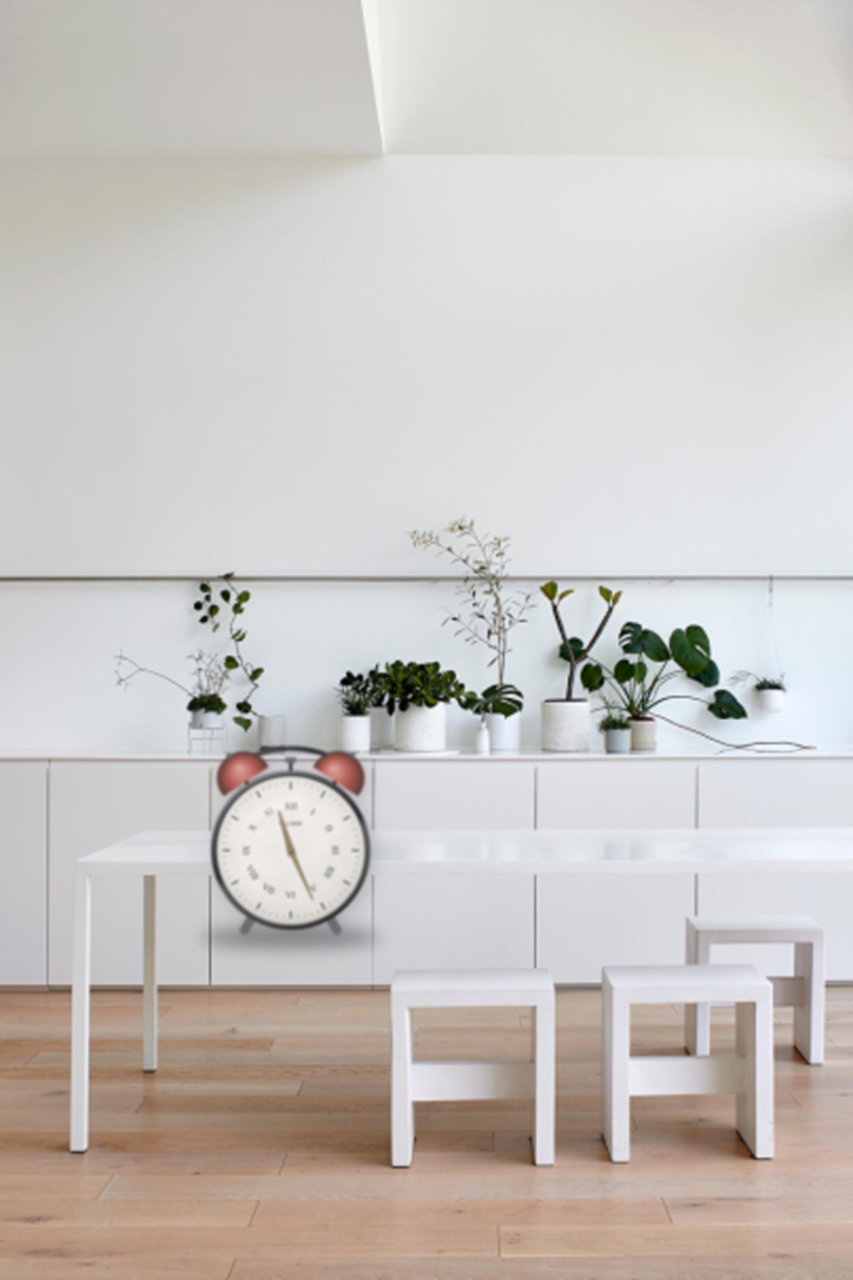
11:26
